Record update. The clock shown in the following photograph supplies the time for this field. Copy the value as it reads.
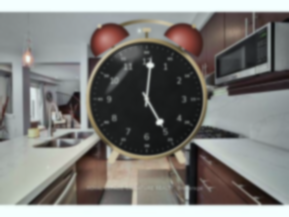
5:01
